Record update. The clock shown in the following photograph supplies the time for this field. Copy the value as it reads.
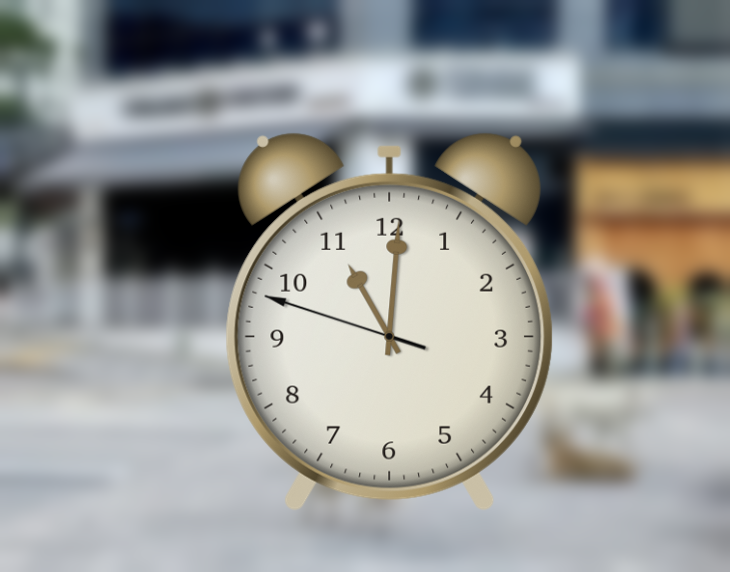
11:00:48
